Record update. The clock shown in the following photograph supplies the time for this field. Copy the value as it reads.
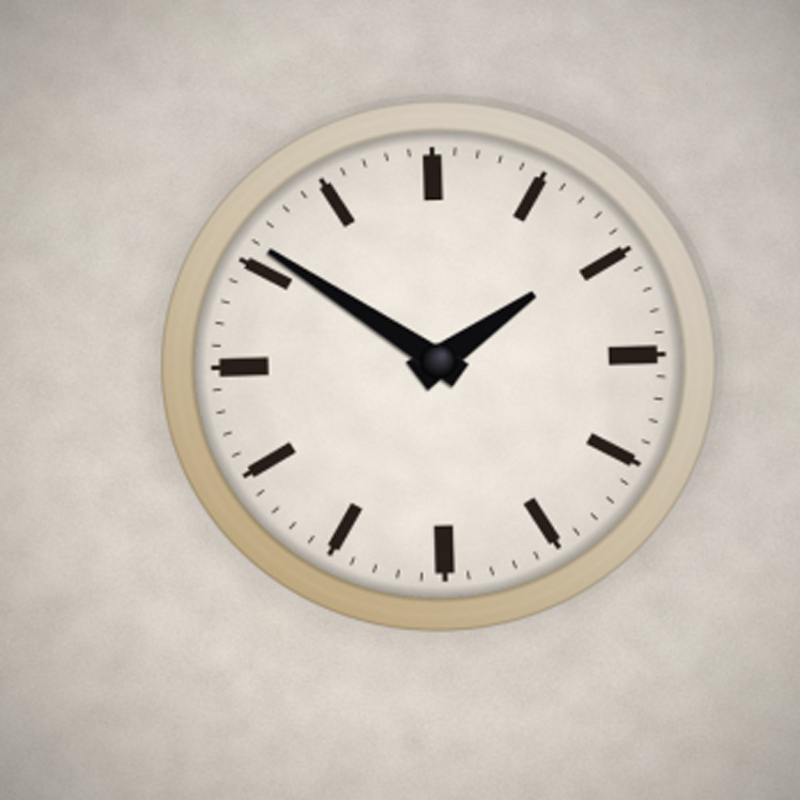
1:51
